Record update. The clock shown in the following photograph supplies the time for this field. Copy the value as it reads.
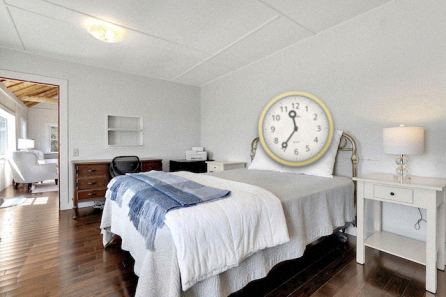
11:36
